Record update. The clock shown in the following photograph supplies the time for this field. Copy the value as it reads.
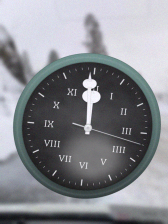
11:59:17
